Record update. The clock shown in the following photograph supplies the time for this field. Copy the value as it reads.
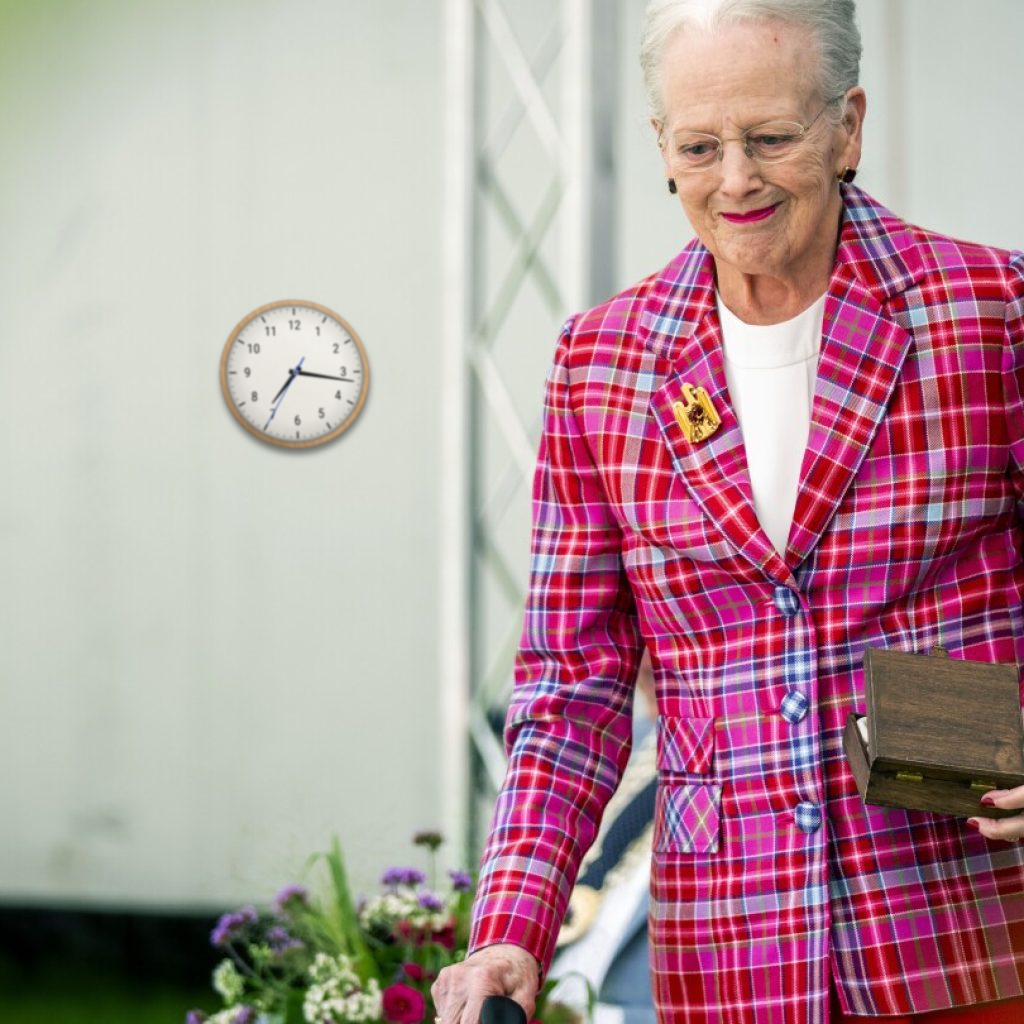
7:16:35
